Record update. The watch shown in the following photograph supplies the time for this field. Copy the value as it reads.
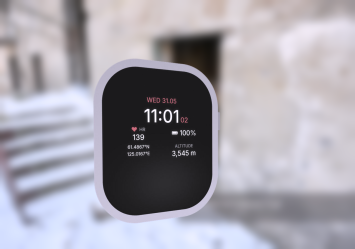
11:01:02
